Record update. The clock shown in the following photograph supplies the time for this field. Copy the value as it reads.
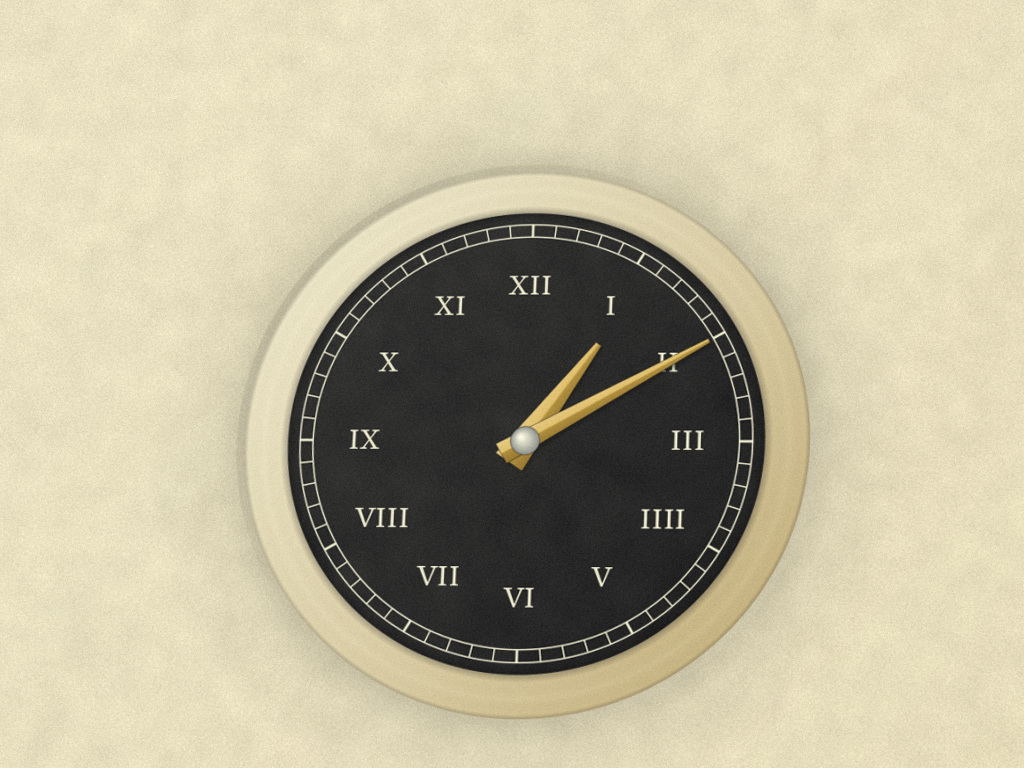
1:10
